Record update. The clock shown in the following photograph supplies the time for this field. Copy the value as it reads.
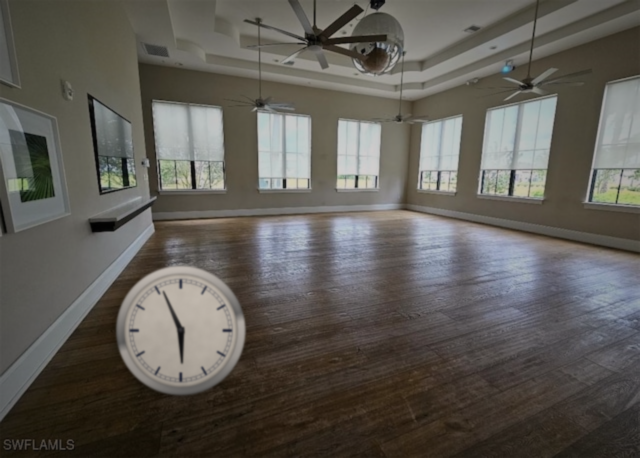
5:56
